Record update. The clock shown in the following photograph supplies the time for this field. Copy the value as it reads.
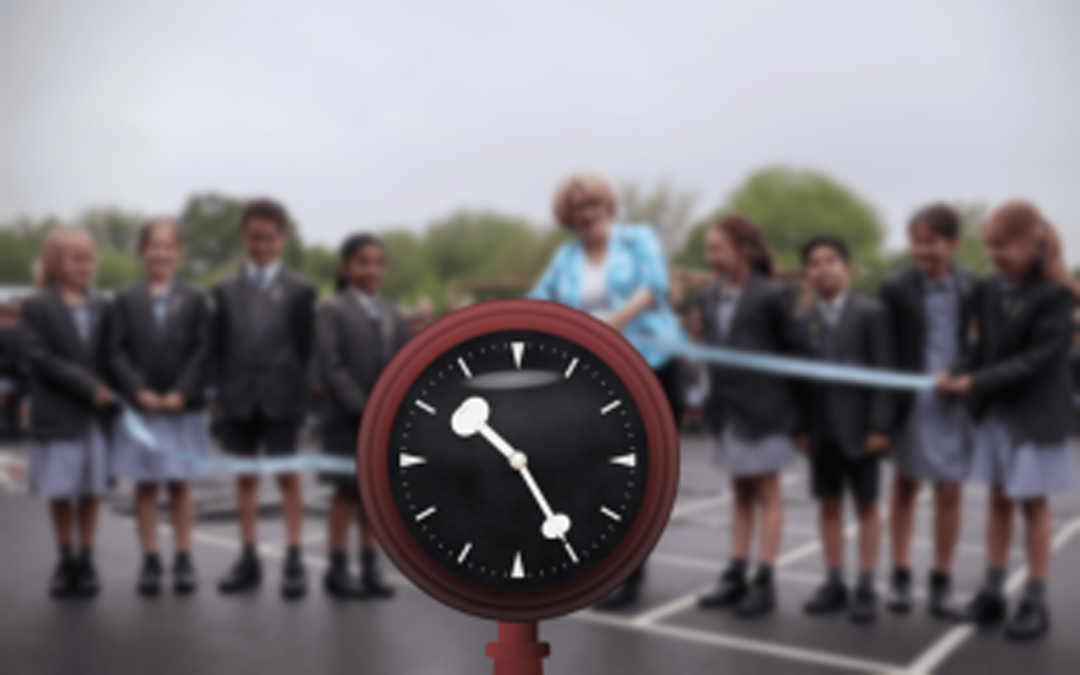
10:25
